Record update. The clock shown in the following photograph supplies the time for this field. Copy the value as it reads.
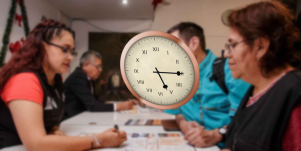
5:15
